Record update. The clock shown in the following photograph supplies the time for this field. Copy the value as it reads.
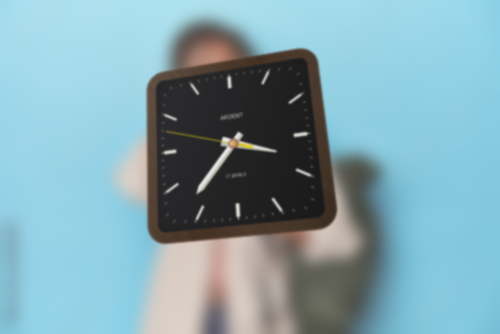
3:36:48
